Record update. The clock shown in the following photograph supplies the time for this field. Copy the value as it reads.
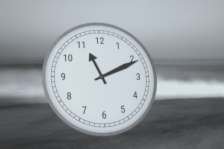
11:11
